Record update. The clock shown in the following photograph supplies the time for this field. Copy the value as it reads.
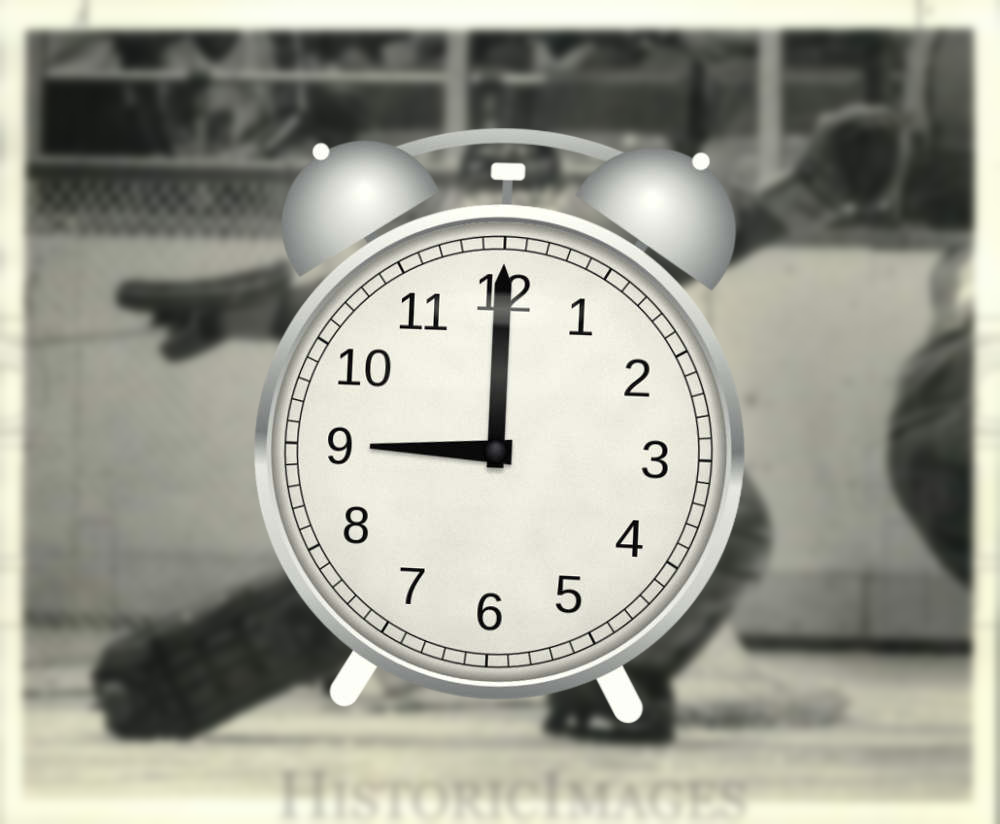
9:00
